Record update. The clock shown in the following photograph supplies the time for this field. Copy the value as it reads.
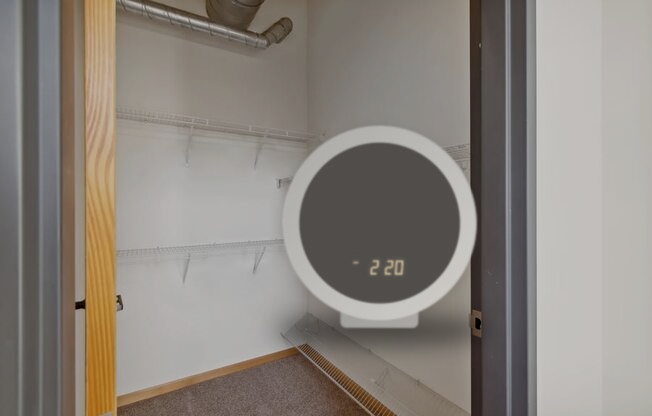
2:20
